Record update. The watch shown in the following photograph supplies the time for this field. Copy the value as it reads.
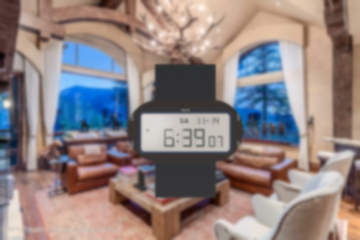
6:39:07
